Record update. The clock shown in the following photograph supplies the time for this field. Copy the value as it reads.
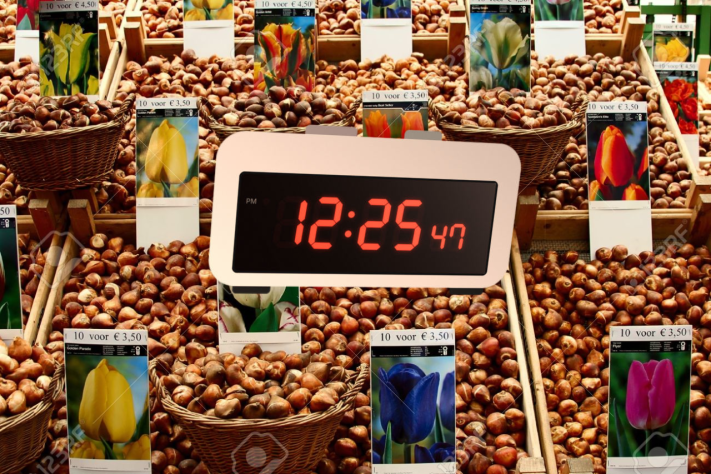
12:25:47
